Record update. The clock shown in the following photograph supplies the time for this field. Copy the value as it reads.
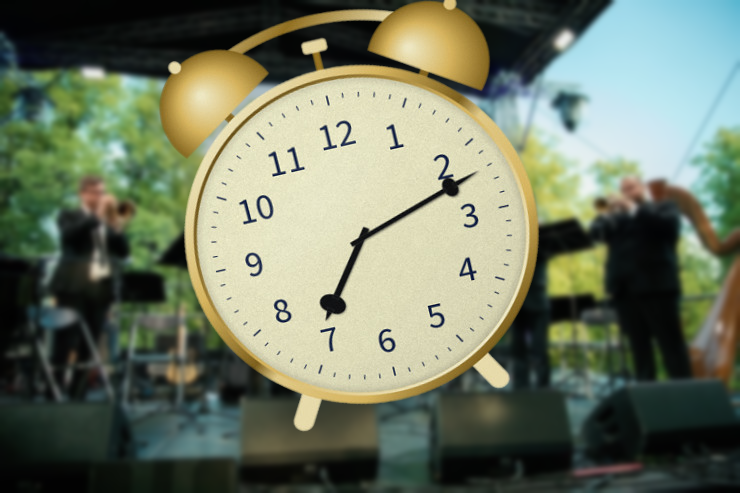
7:12
